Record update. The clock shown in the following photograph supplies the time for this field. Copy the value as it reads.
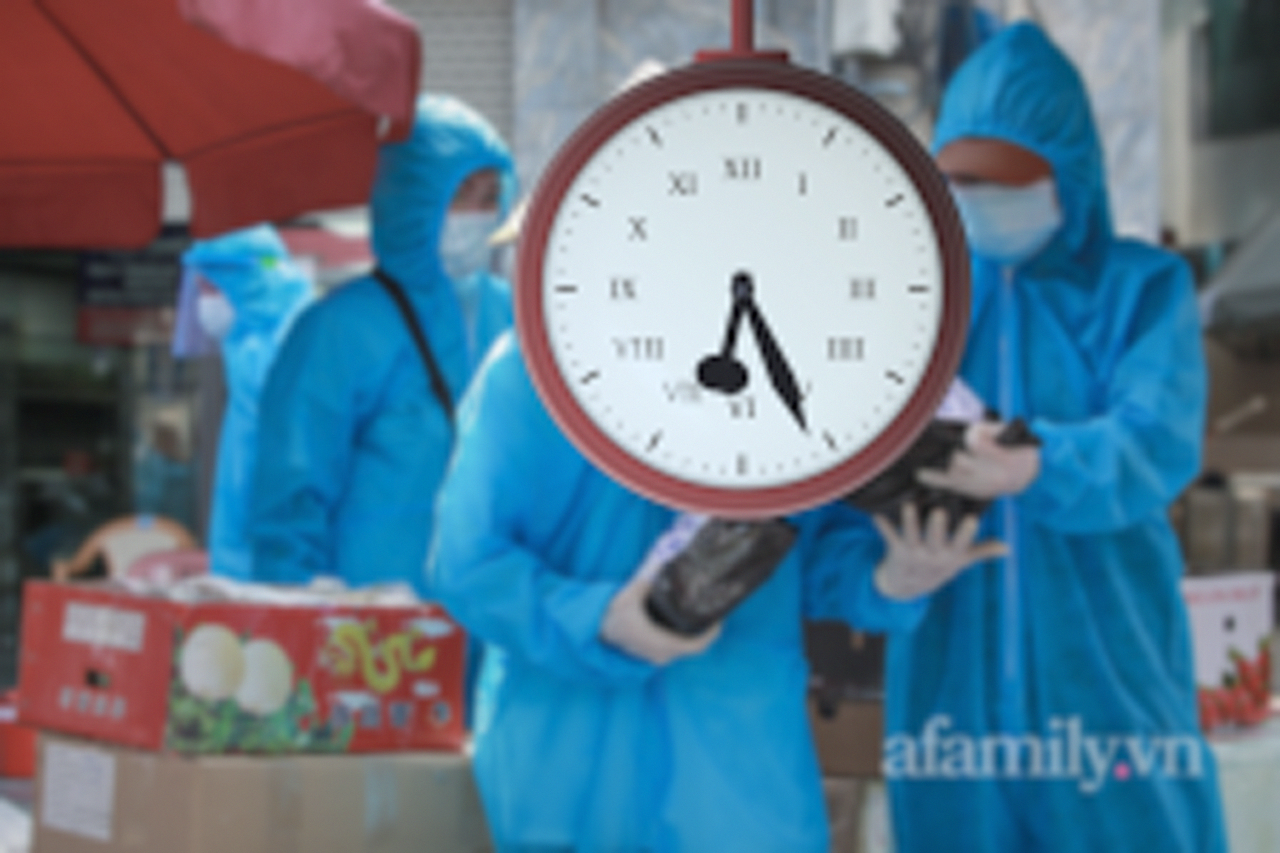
6:26
